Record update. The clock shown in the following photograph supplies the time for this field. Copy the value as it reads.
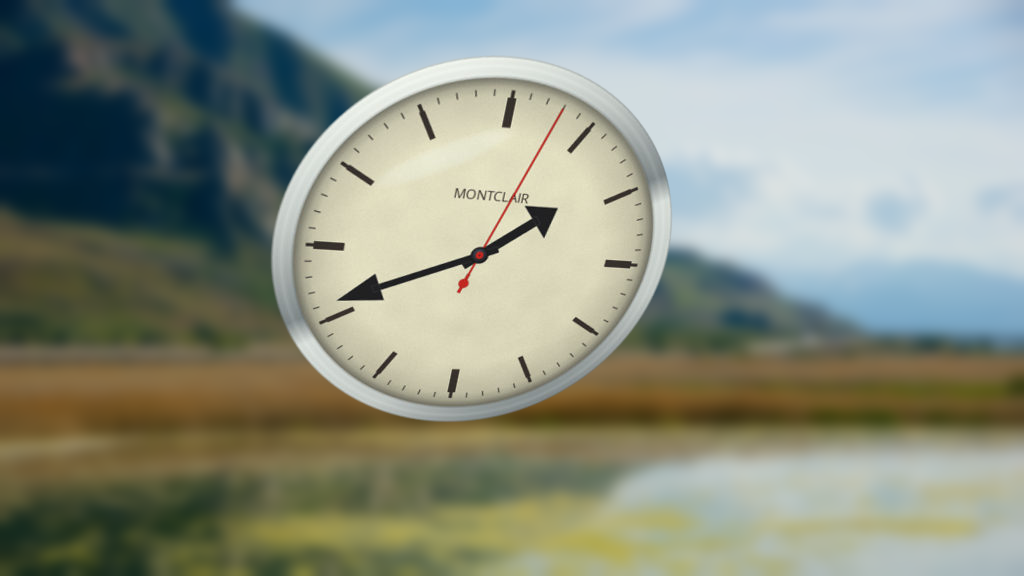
1:41:03
